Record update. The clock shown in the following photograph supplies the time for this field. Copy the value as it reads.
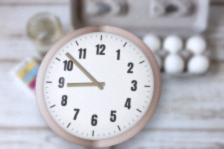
8:52
